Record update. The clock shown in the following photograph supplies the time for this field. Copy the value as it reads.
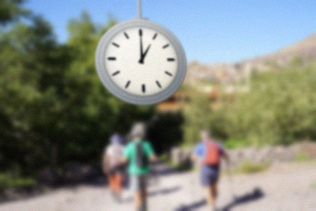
1:00
